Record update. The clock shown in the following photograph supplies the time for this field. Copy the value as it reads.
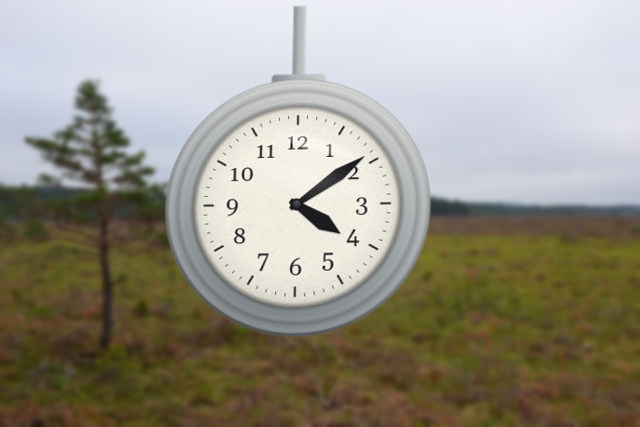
4:09
